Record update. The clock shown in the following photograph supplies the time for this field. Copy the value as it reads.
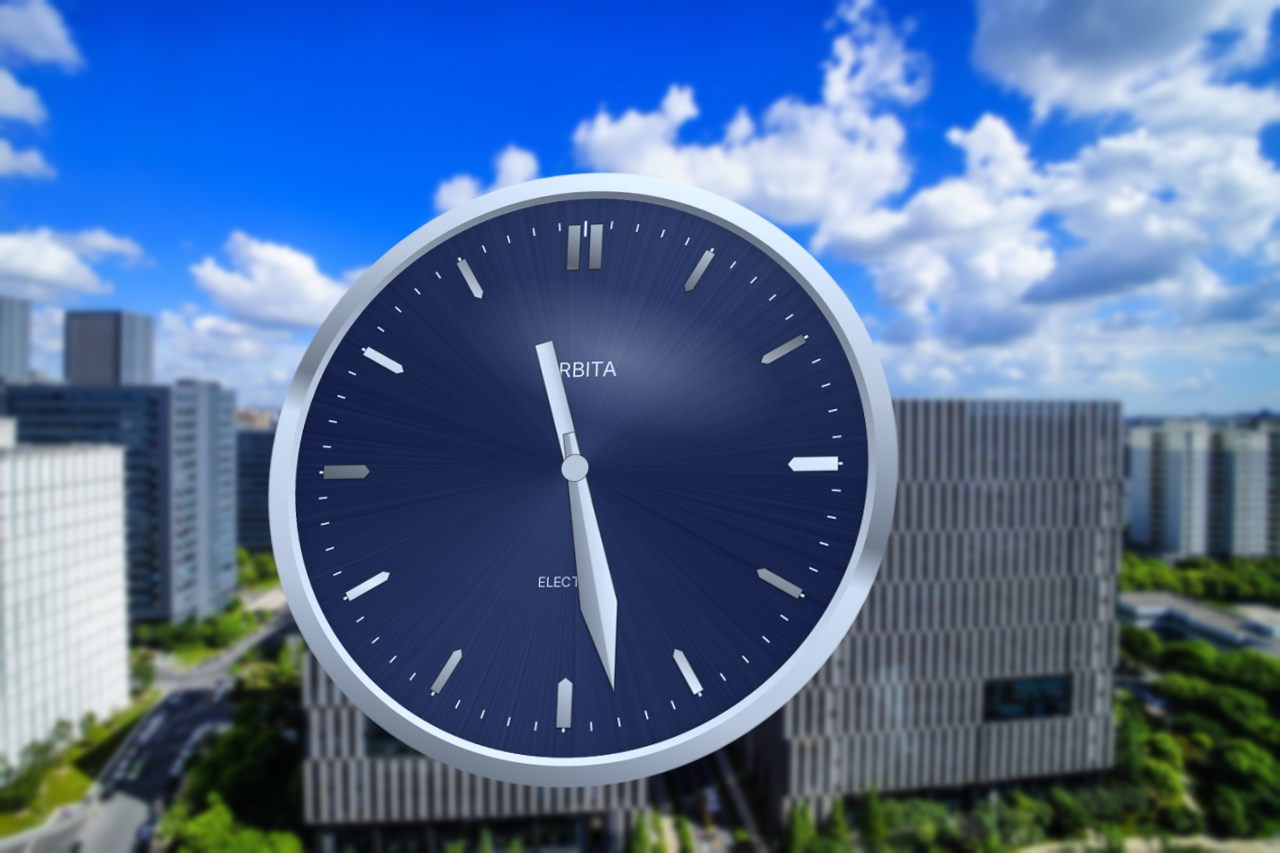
11:28
